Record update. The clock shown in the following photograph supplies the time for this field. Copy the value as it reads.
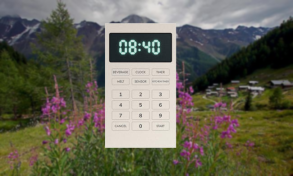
8:40
